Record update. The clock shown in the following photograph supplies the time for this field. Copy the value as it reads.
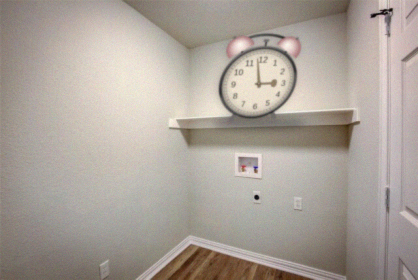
2:58
